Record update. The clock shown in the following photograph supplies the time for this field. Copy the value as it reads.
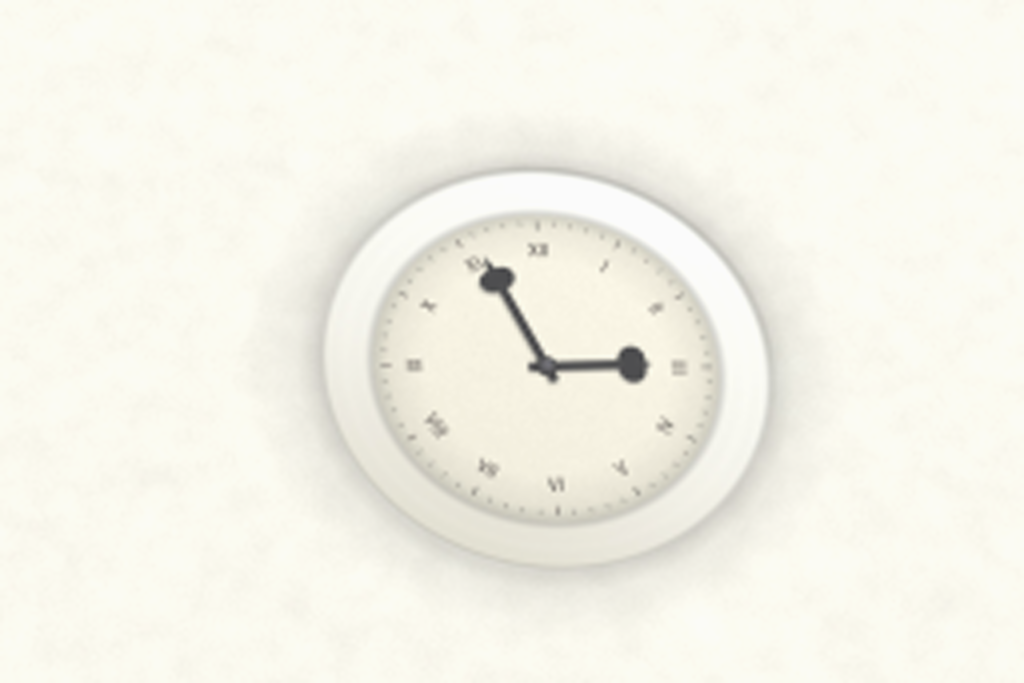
2:56
